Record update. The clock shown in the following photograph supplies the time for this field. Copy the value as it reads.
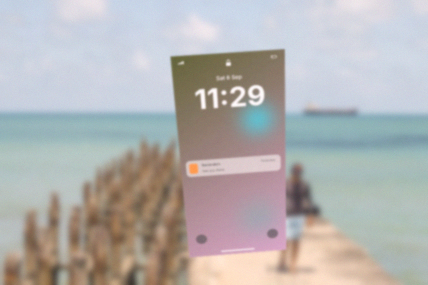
11:29
